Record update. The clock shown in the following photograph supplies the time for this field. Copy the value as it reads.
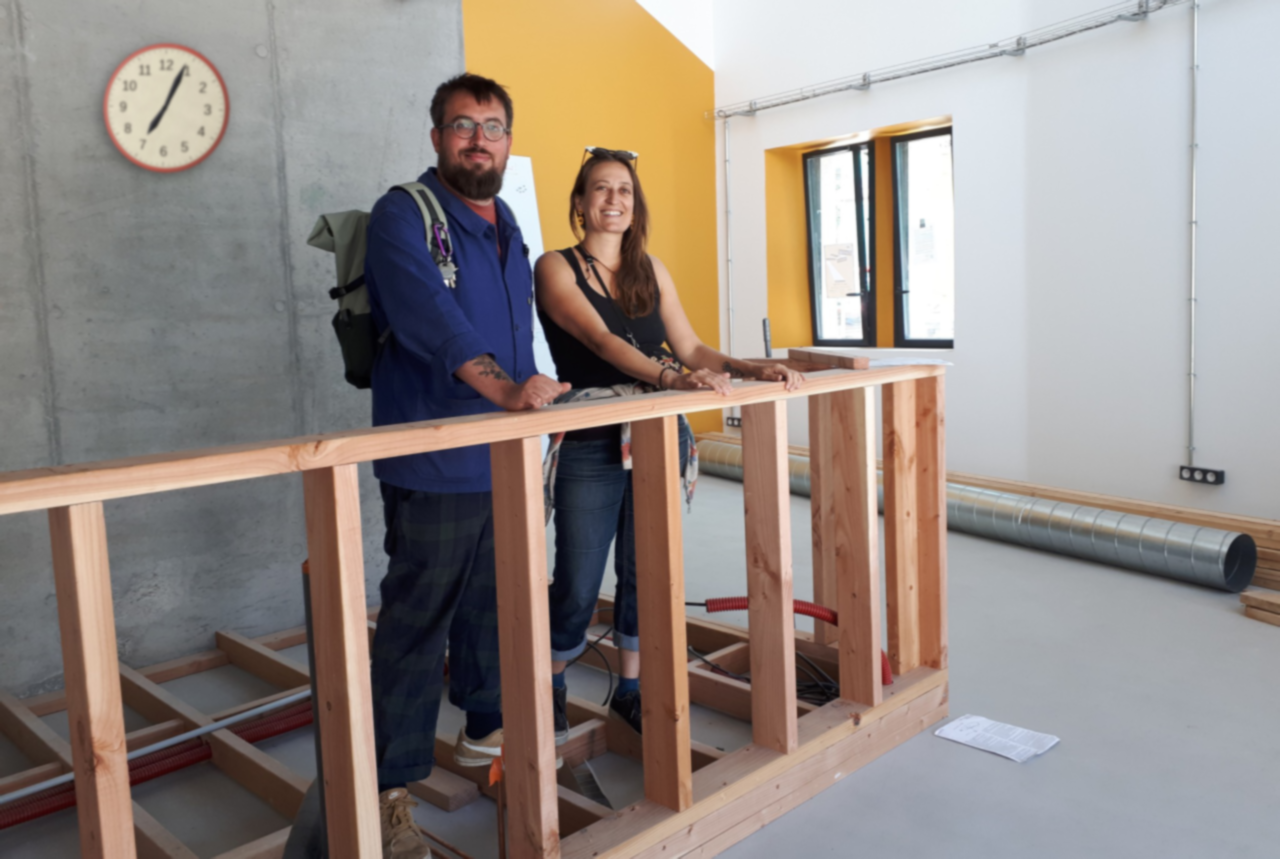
7:04
